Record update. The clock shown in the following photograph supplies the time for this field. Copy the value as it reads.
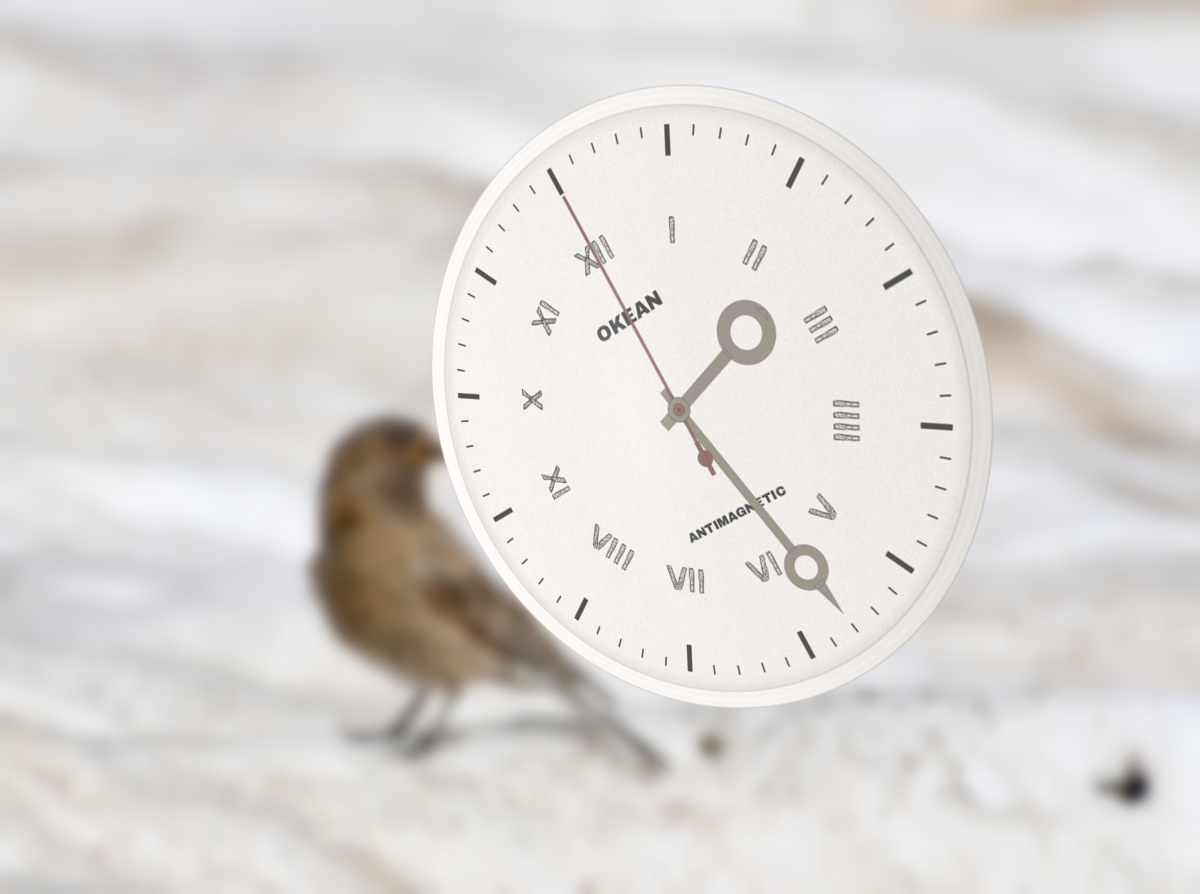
2:28:00
